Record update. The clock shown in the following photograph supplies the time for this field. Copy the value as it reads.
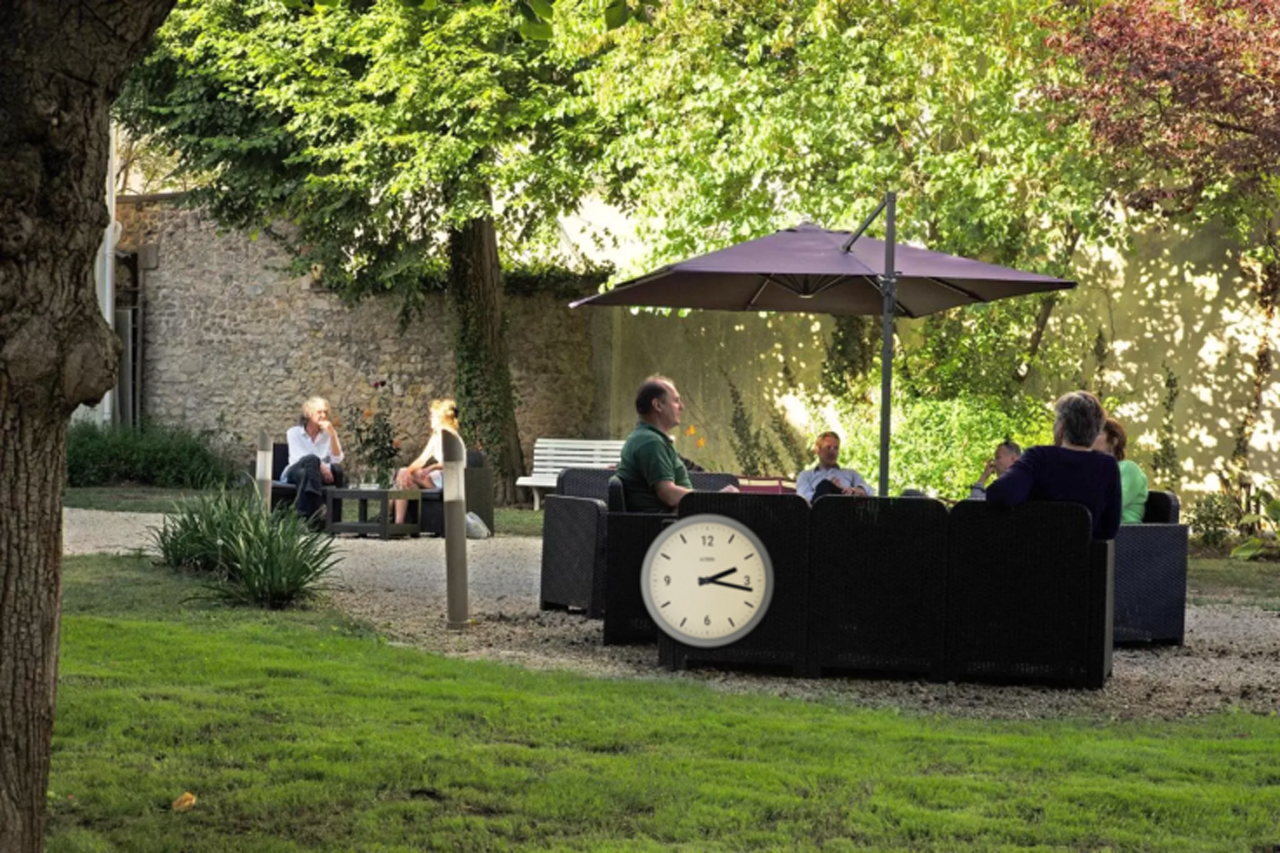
2:17
